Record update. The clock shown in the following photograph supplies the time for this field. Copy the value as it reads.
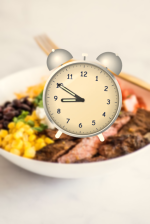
8:50
